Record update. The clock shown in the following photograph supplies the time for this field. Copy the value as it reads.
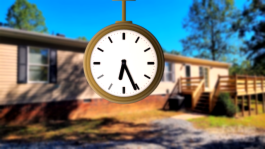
6:26
